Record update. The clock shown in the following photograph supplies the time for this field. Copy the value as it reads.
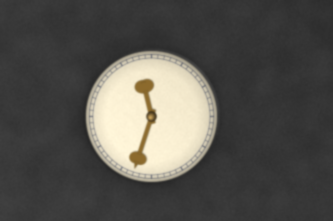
11:33
